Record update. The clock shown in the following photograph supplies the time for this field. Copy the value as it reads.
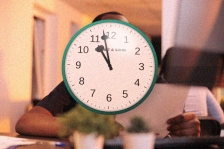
10:58
